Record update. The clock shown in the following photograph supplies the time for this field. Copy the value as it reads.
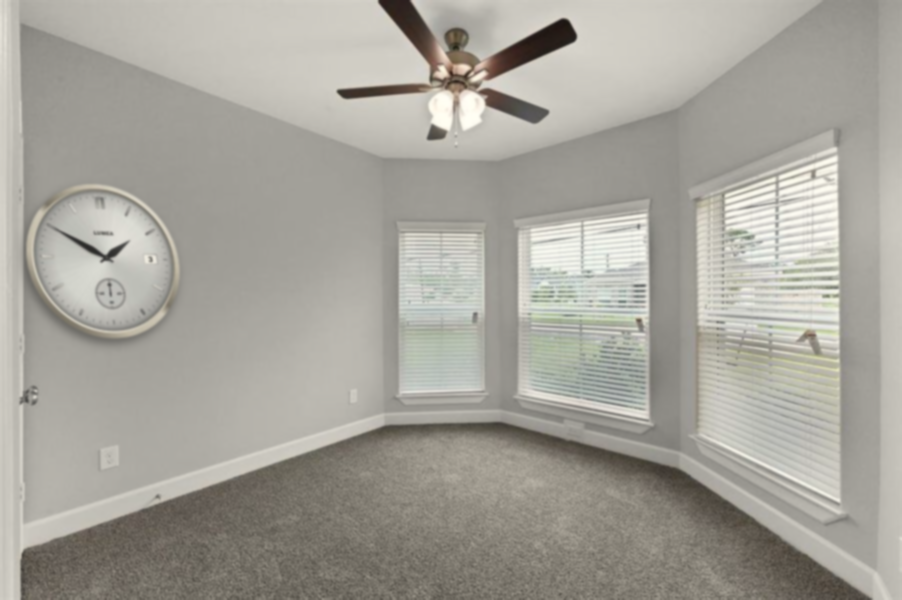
1:50
